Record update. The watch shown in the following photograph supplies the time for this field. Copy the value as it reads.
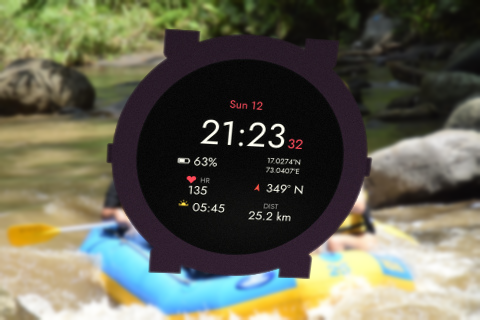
21:23:32
